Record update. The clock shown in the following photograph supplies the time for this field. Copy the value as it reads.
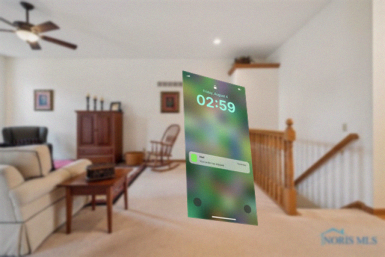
2:59
